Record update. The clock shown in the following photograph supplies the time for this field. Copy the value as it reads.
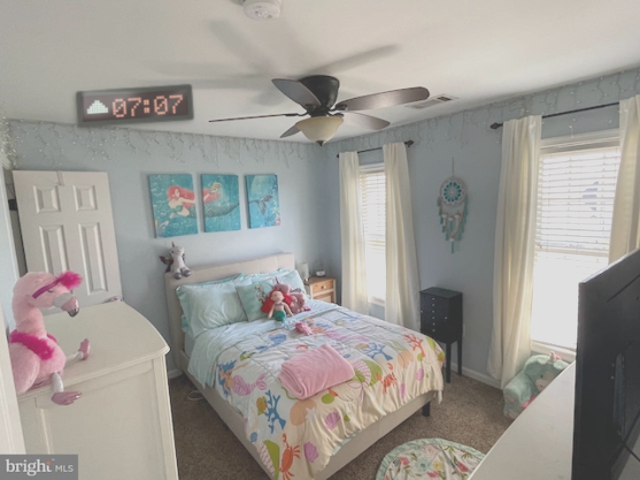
7:07
